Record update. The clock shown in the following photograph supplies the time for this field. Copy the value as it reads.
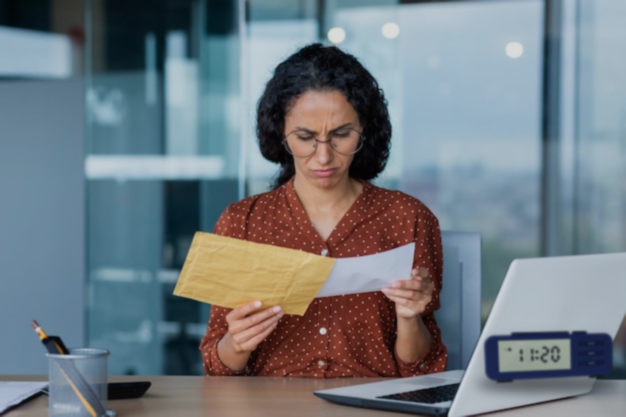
11:20
